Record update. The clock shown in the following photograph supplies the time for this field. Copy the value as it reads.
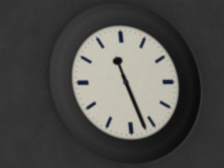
11:27
